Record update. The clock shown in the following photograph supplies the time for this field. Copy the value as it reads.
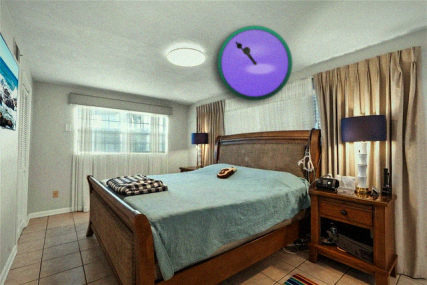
10:53
